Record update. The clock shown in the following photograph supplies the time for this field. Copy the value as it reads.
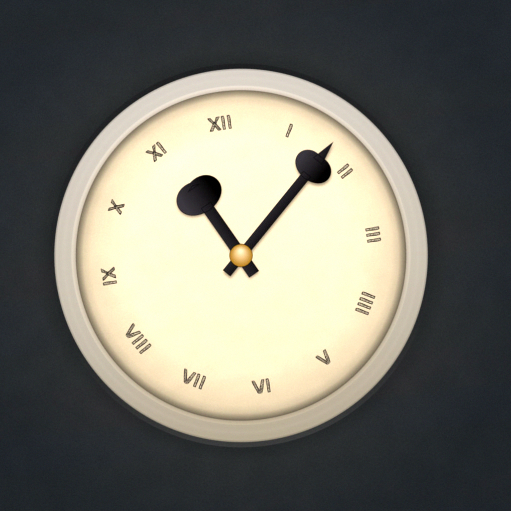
11:08
